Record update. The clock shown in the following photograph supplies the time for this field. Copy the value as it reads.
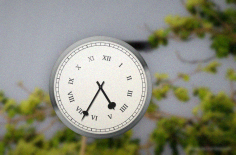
4:33
